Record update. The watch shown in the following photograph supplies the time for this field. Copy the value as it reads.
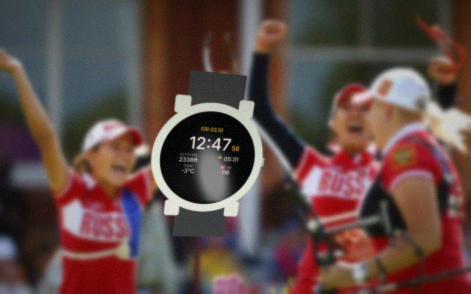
12:47
